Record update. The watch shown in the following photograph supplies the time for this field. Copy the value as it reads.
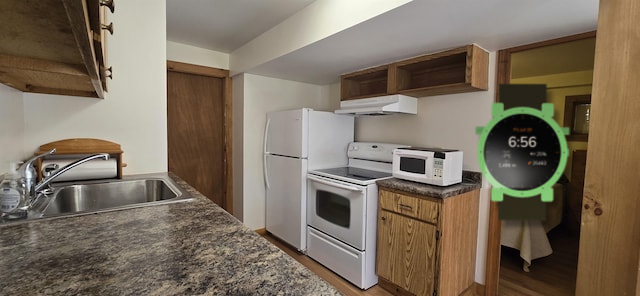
6:56
